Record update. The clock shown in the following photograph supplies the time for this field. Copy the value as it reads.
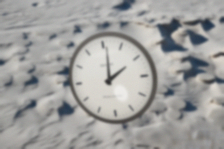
2:01
